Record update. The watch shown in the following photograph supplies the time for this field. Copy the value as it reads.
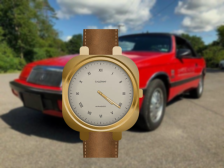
4:21
